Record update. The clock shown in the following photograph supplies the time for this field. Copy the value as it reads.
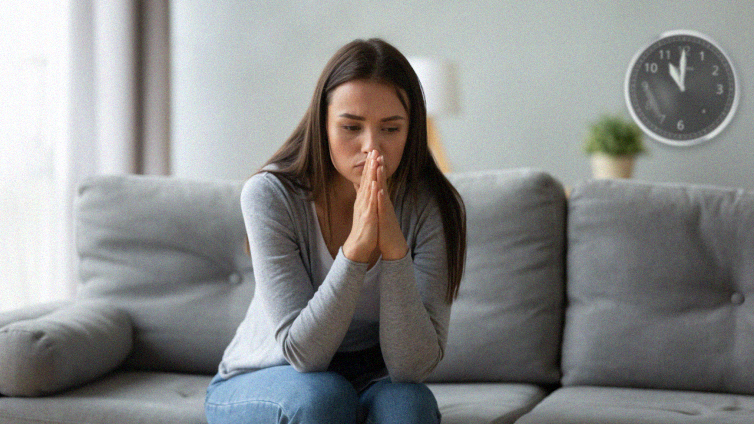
11:00
